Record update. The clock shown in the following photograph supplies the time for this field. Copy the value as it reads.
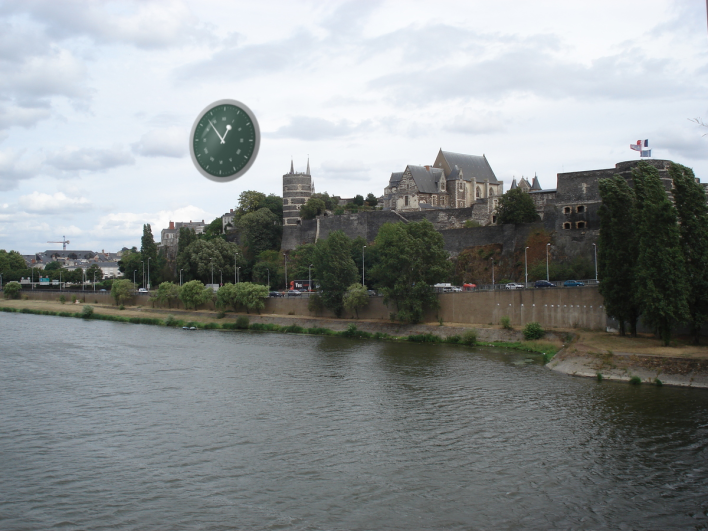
12:53
